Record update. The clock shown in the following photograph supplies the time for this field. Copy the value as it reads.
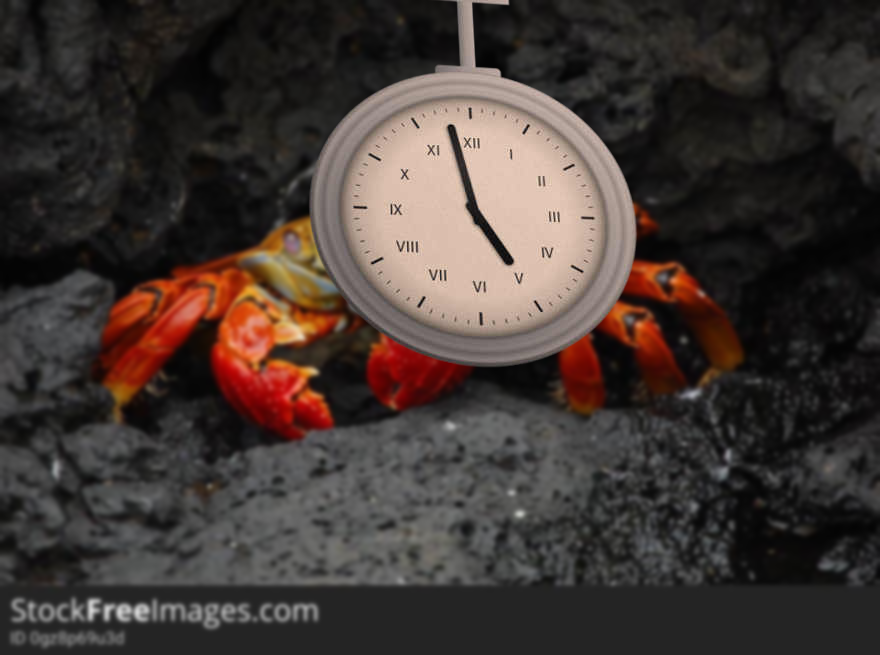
4:58
